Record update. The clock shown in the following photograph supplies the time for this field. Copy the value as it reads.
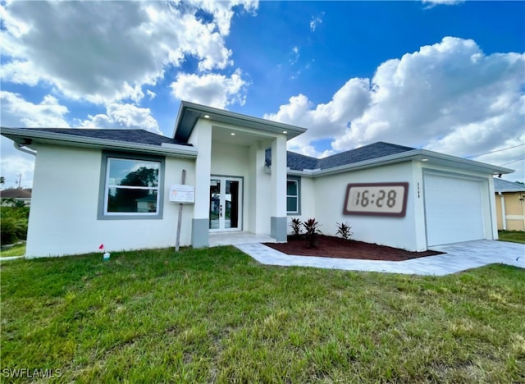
16:28
